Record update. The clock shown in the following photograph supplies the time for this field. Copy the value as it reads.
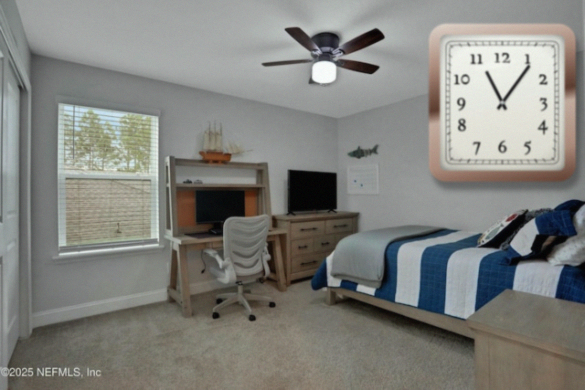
11:06
